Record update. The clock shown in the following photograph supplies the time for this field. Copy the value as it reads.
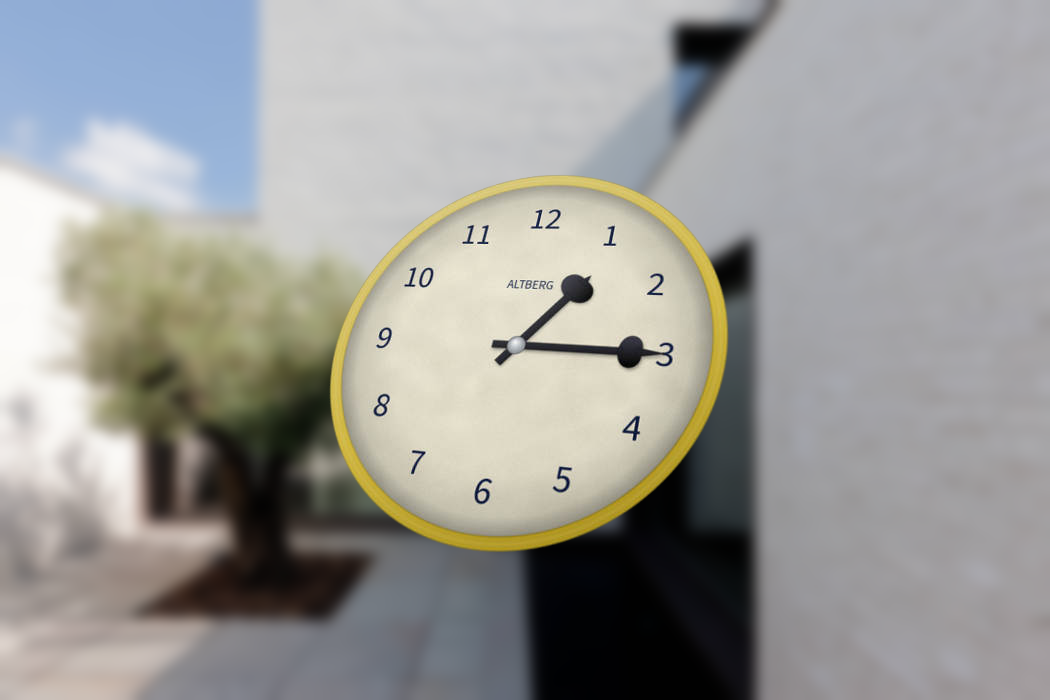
1:15
